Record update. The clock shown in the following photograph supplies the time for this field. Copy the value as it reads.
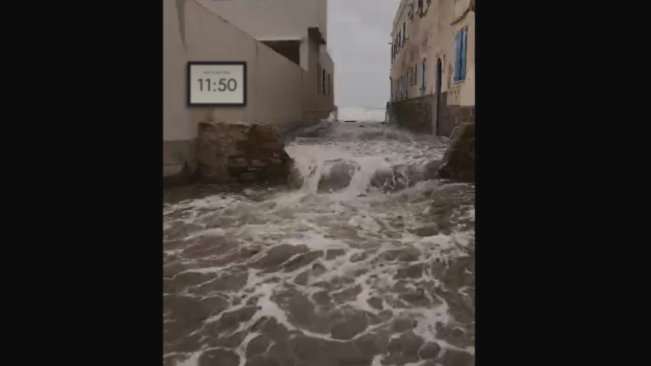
11:50
